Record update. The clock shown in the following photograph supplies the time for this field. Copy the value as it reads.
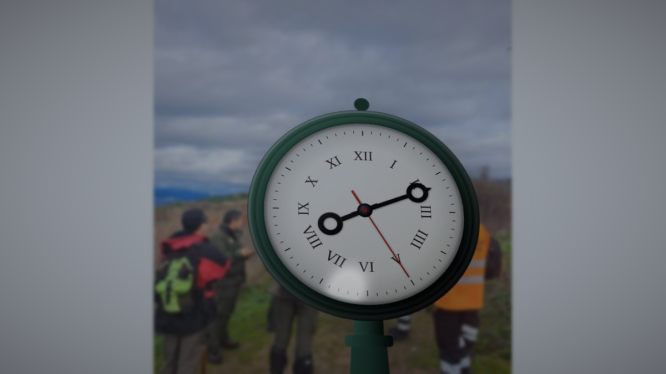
8:11:25
